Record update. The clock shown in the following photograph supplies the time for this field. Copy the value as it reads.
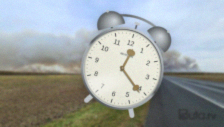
12:21
